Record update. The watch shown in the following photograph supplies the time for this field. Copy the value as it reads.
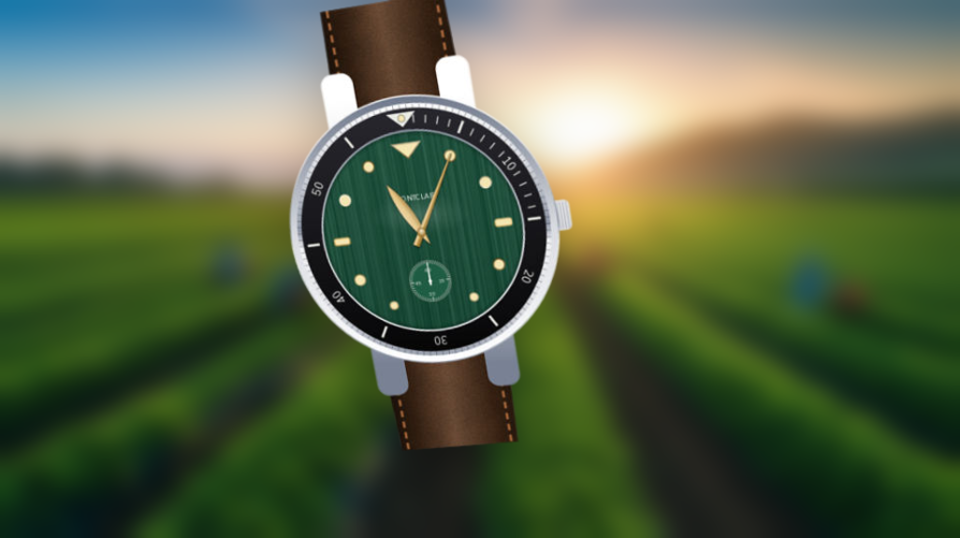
11:05
